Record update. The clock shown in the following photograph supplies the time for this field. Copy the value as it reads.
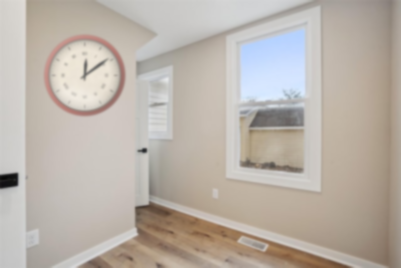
12:09
